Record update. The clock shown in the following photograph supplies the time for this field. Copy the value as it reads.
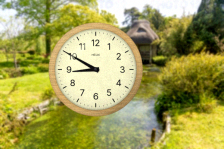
8:50
